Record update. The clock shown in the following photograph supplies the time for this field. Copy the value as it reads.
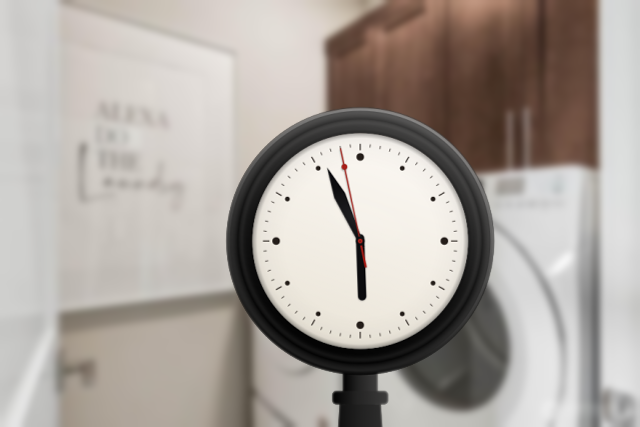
5:55:58
